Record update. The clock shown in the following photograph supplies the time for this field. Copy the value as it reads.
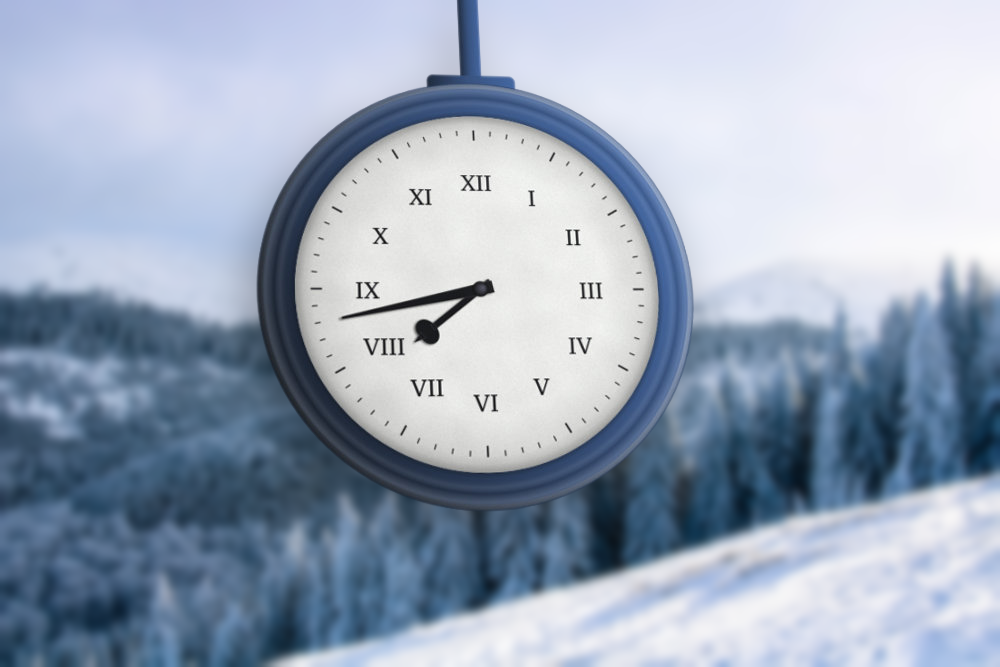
7:43
